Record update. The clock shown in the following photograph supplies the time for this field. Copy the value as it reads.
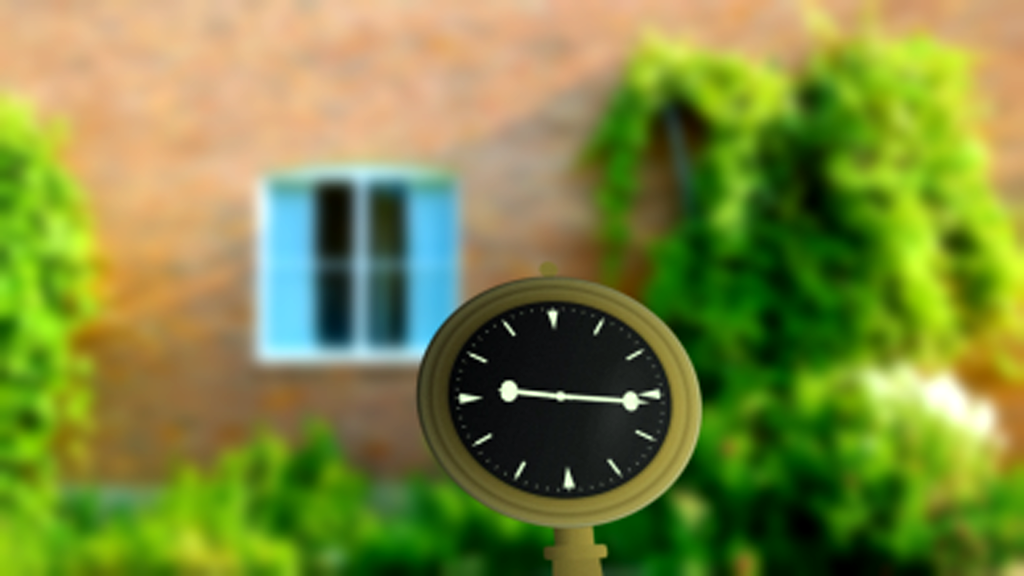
9:16
